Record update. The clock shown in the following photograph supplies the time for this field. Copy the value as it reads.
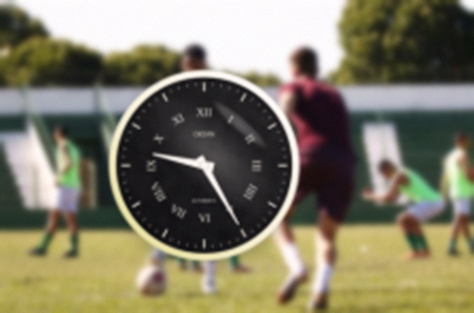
9:25
